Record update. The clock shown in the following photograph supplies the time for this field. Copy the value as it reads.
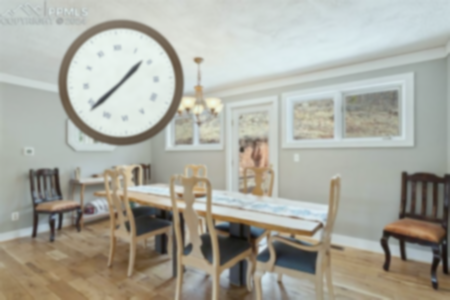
1:39
